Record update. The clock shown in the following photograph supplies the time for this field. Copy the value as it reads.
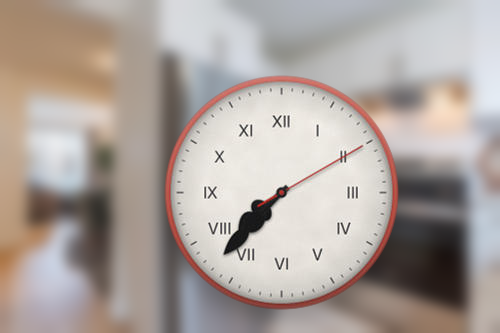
7:37:10
